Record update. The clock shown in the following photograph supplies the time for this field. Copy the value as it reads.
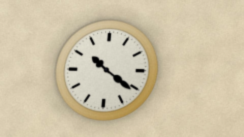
10:21
